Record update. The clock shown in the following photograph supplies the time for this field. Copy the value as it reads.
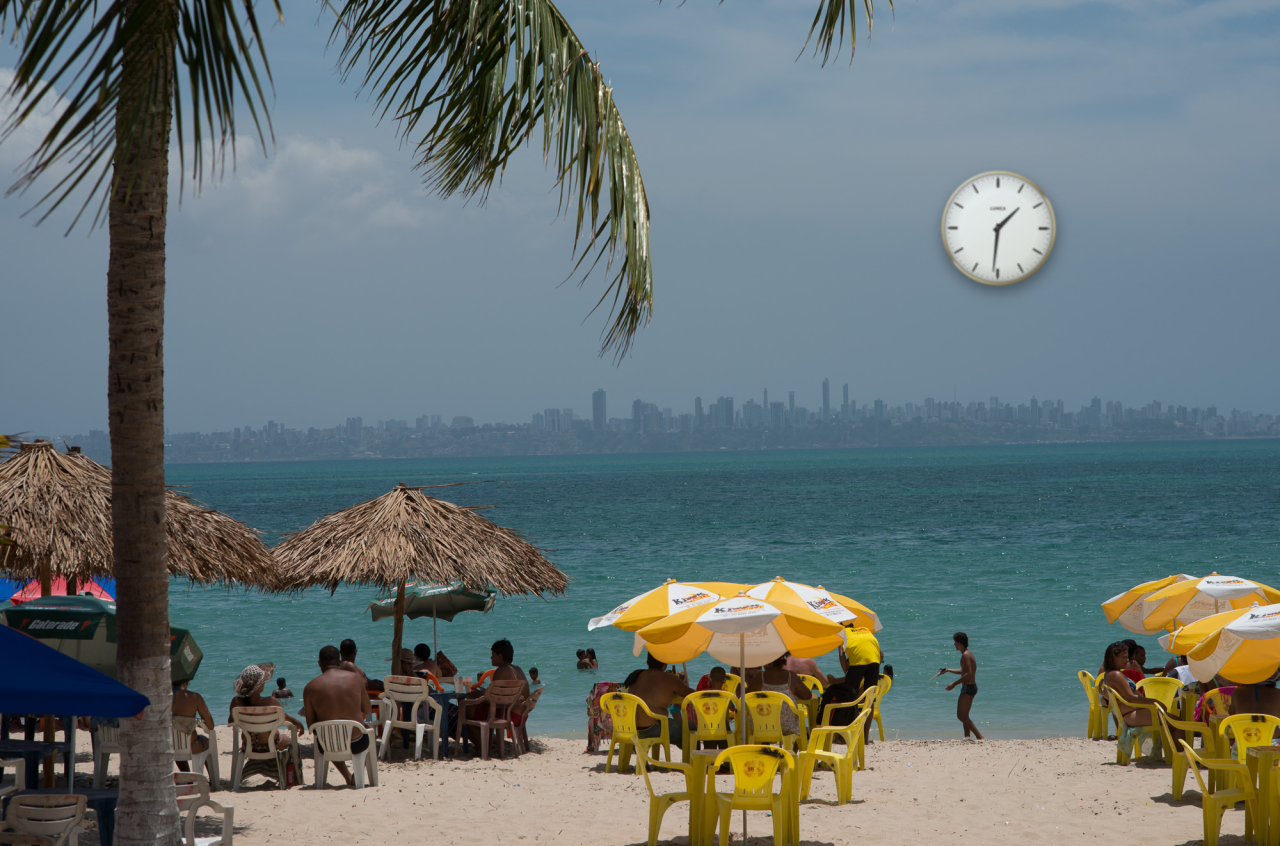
1:31
